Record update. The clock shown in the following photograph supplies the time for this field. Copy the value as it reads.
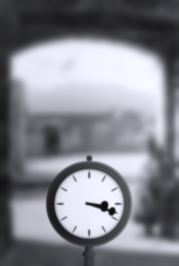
3:18
